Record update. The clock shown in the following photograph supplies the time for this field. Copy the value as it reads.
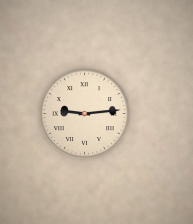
9:14
